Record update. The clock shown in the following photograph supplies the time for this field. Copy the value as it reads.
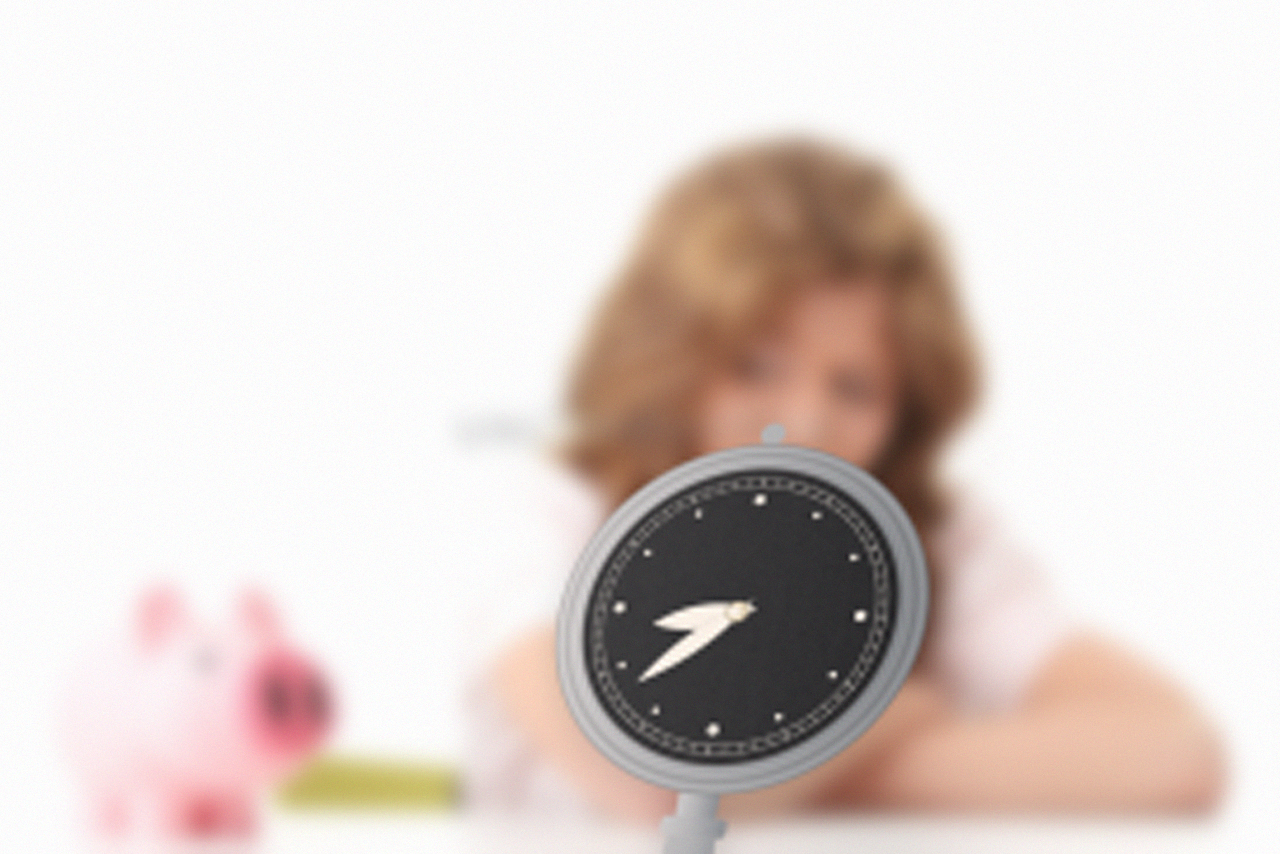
8:38
